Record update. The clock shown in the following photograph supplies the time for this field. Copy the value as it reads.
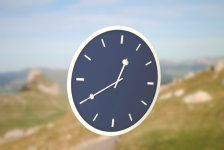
12:40
